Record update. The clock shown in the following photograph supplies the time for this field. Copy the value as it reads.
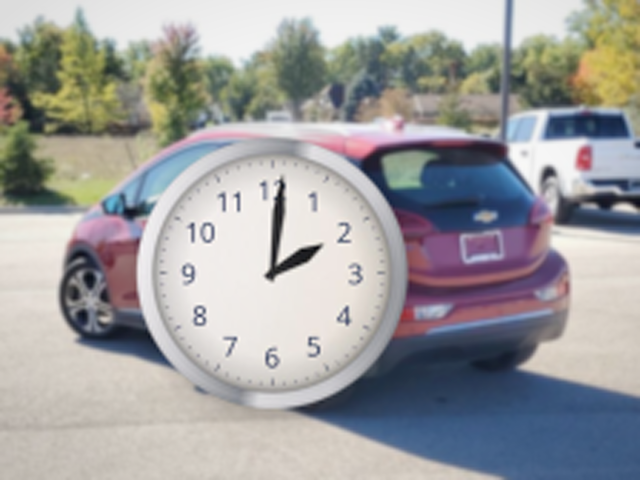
2:01
